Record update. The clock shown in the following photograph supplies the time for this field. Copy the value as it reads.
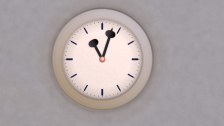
11:03
